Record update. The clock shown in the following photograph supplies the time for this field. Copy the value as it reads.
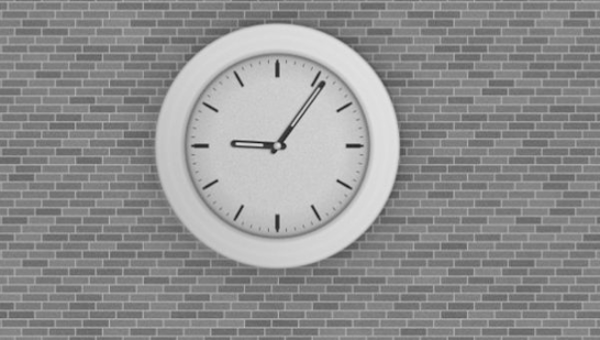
9:06
